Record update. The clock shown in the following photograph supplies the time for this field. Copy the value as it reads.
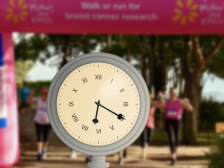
6:20
